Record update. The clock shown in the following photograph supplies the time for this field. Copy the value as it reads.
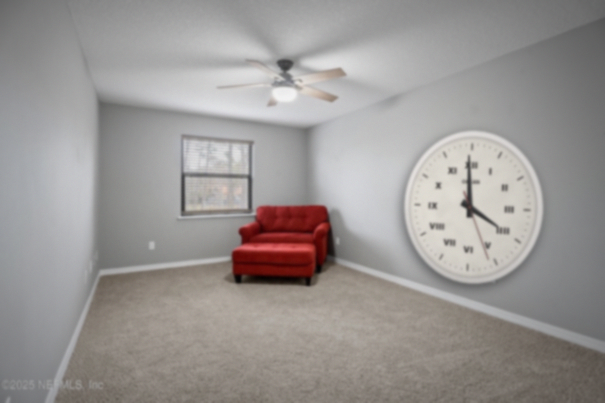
3:59:26
